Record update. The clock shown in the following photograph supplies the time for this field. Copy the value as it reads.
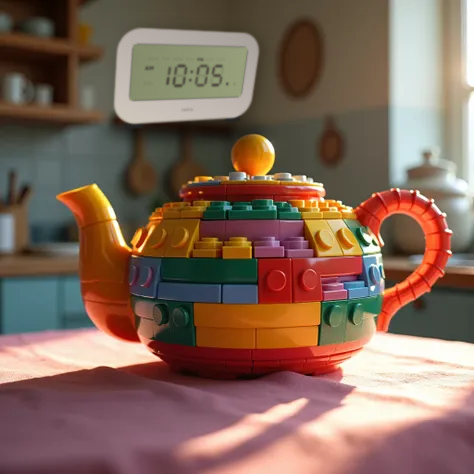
10:05
